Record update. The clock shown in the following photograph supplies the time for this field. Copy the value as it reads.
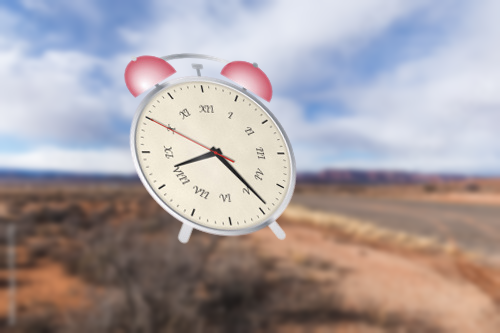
8:23:50
